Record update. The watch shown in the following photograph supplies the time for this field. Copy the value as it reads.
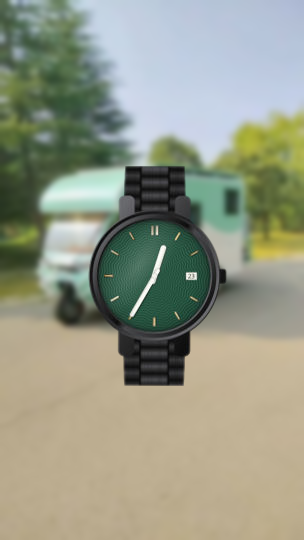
12:35
